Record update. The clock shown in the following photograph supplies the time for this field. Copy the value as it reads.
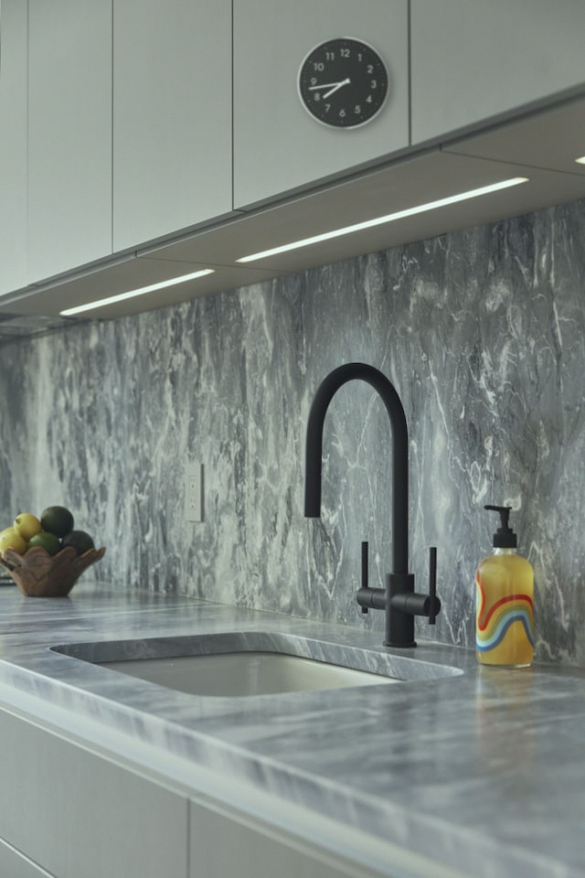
7:43
